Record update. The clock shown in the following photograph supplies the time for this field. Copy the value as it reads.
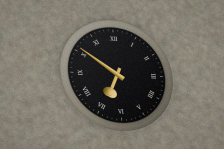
6:51
